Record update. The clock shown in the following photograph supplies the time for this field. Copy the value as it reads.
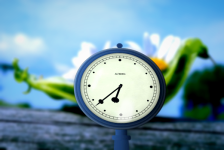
6:38
